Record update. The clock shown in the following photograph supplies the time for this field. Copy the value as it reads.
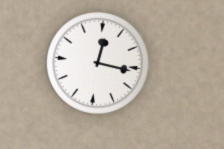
12:16
